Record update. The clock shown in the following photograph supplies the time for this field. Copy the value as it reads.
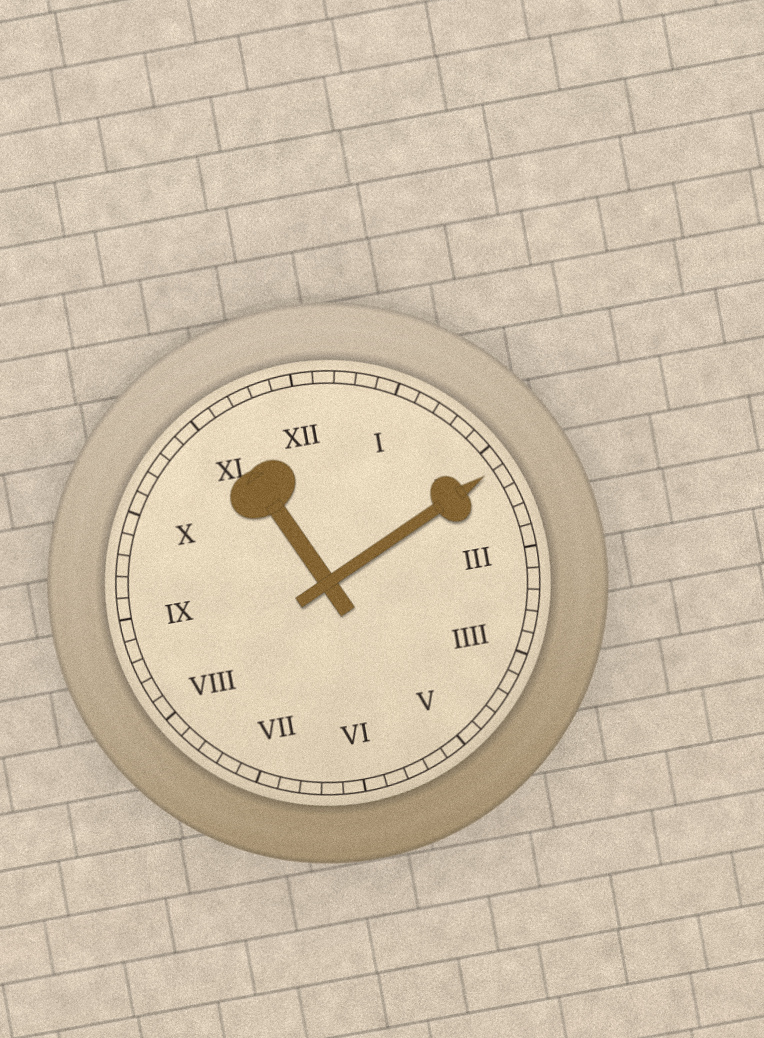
11:11
